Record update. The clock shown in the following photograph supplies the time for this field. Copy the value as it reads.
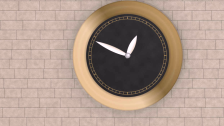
12:49
